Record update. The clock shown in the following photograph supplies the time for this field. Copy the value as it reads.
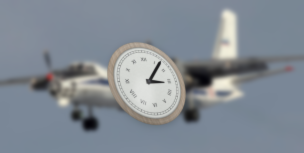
3:07
